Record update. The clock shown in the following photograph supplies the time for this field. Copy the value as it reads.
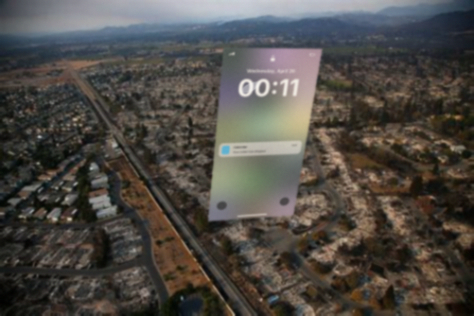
0:11
